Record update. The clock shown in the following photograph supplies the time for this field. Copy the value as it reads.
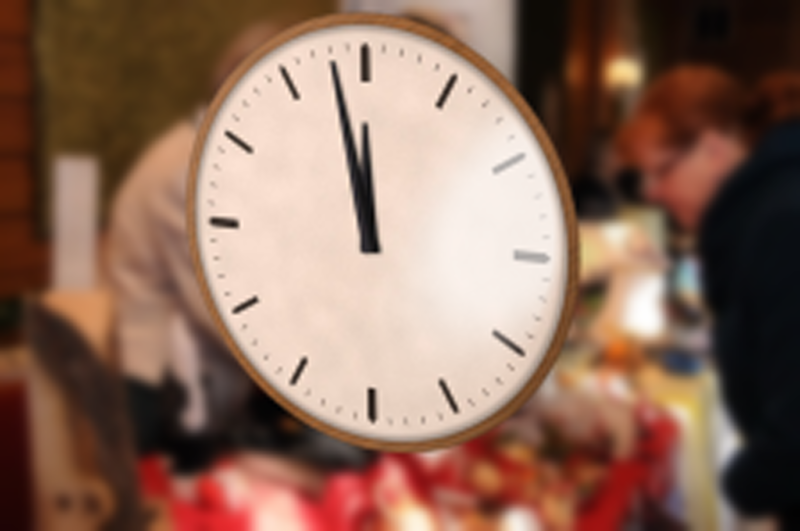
11:58
